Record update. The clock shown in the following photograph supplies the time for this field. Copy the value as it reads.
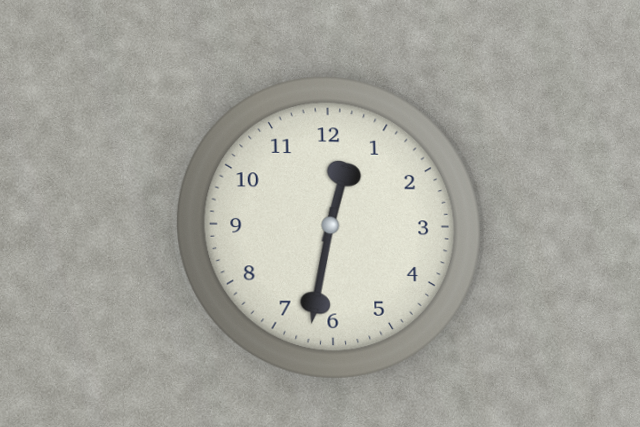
12:32
